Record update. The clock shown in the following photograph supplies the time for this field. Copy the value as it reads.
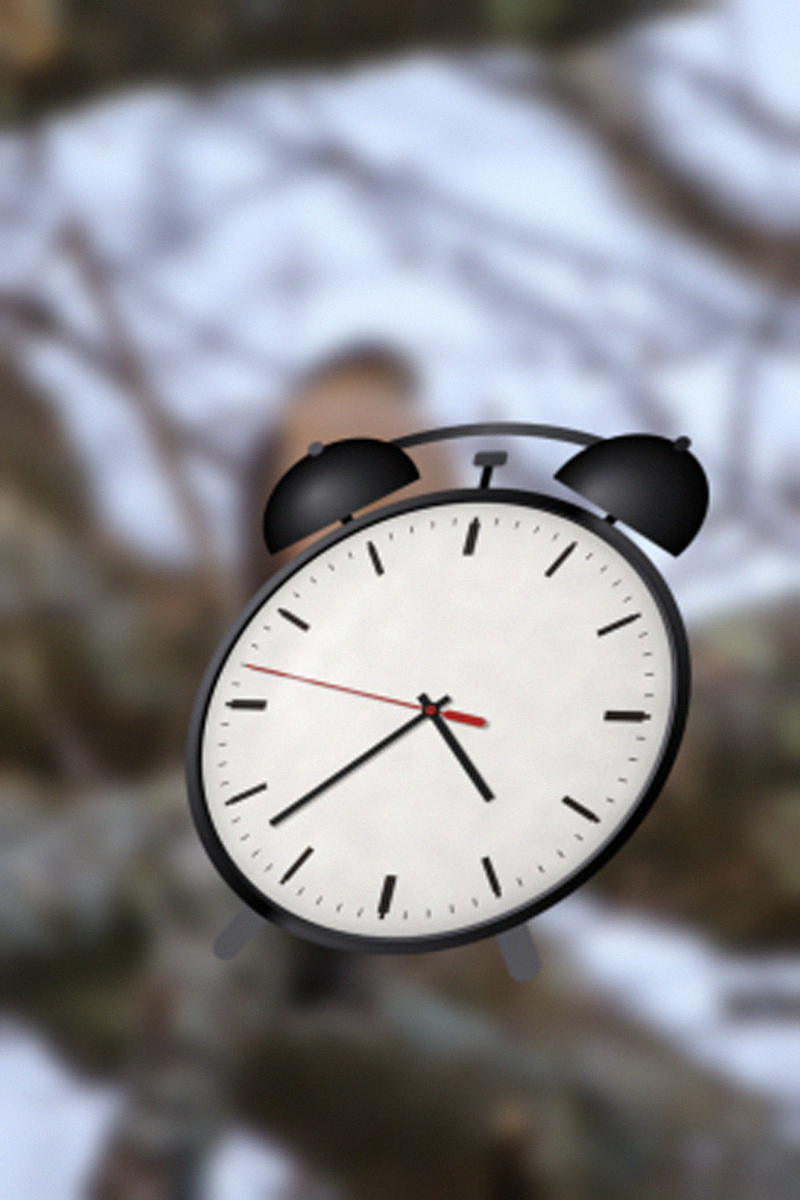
4:37:47
